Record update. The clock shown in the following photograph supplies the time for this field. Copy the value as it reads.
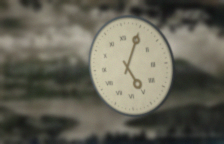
5:05
